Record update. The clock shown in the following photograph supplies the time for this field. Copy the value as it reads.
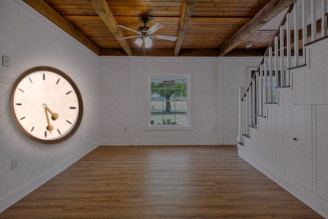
4:28
